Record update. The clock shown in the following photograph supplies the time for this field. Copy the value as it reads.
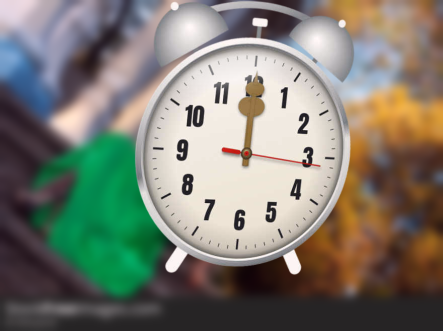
12:00:16
